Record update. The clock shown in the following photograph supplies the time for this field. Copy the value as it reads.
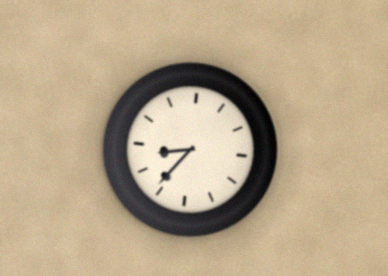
8:36
